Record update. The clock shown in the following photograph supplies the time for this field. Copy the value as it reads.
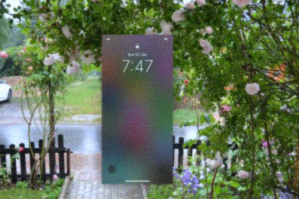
7:47
